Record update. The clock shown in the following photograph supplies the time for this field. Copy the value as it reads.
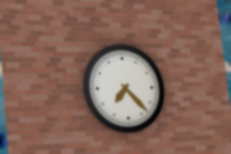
7:23
